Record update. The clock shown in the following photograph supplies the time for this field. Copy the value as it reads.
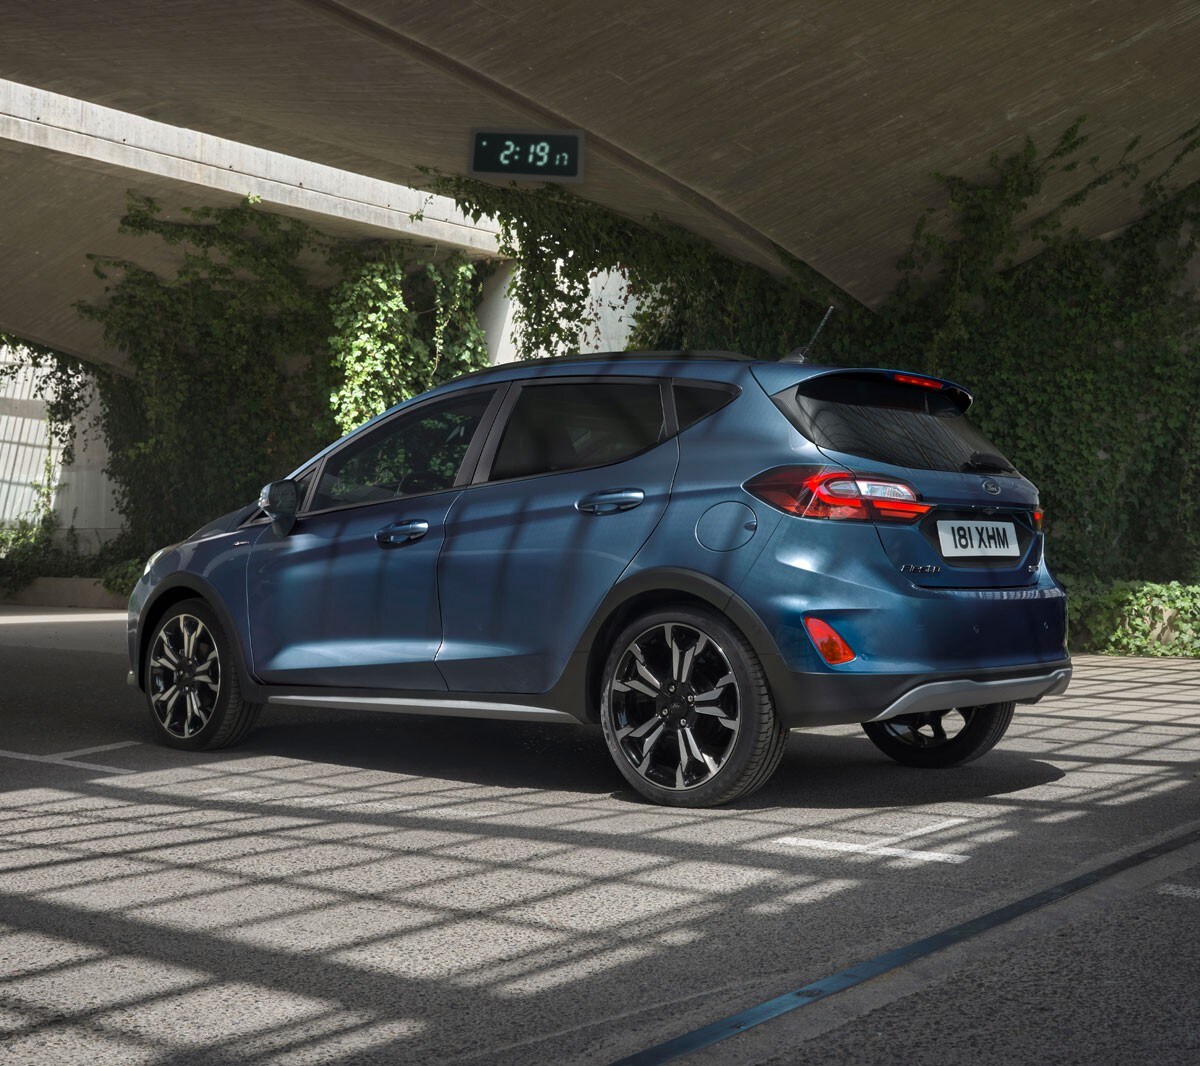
2:19:17
